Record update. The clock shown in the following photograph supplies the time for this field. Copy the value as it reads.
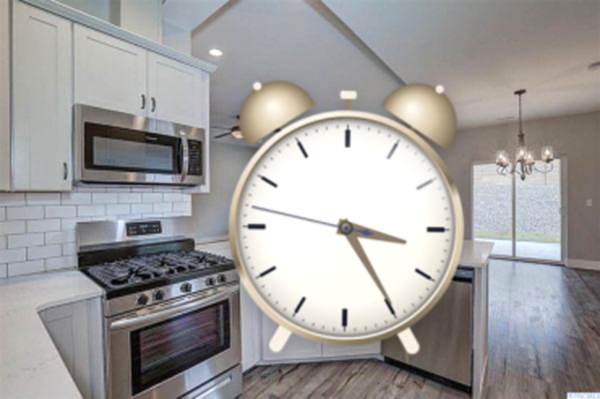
3:24:47
